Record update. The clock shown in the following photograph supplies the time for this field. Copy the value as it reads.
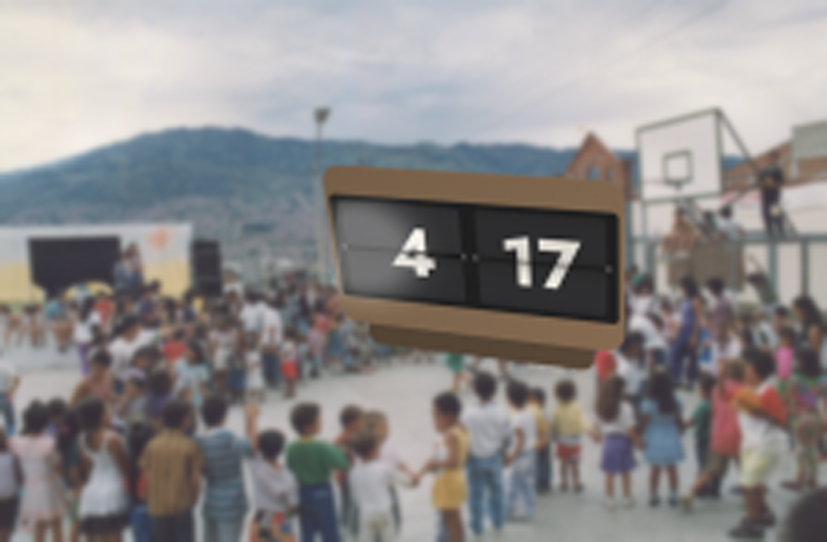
4:17
